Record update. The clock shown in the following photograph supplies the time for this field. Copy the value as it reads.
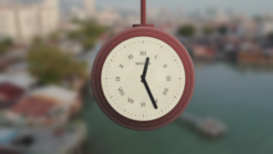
12:26
